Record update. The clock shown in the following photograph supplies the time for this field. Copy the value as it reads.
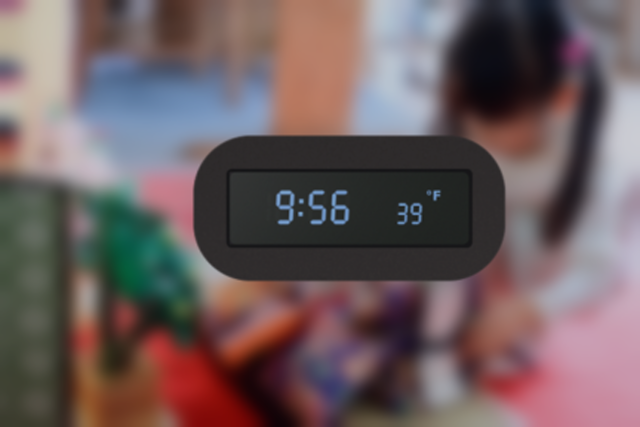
9:56
